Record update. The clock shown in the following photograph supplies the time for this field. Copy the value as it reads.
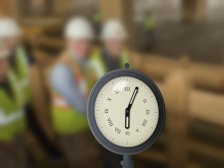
6:04
